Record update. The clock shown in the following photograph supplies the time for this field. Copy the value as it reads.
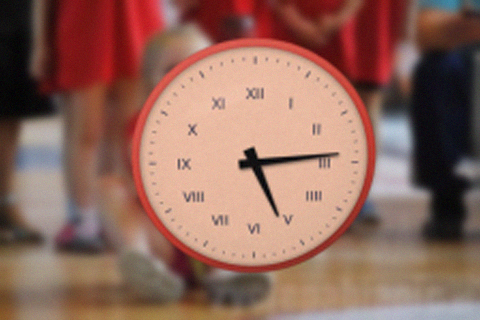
5:14
